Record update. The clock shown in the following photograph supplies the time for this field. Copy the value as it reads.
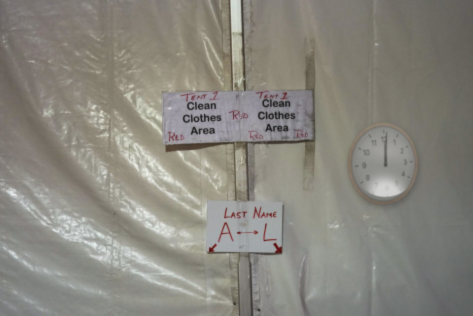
12:01
